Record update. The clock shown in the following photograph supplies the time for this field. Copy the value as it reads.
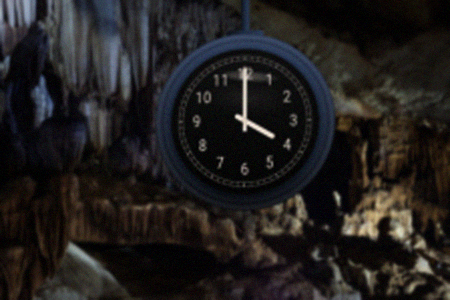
4:00
